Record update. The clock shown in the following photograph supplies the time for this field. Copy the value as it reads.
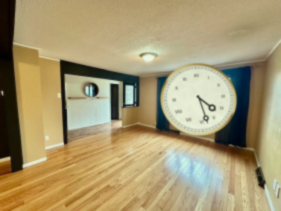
4:28
